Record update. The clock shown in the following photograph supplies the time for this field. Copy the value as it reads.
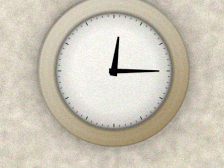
12:15
